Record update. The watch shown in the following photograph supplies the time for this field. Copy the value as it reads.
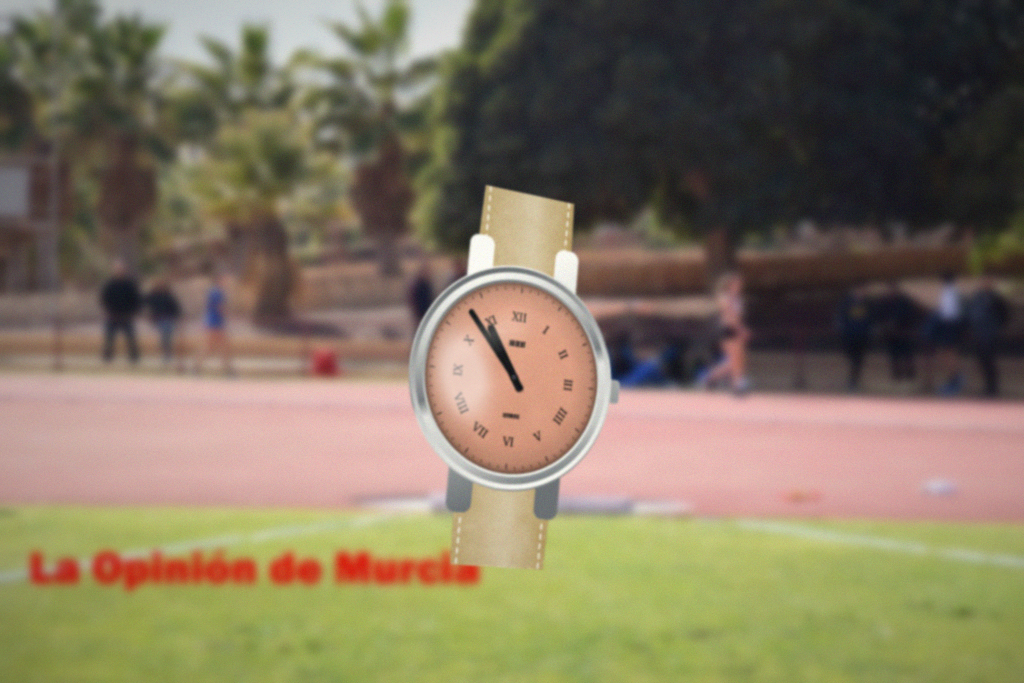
10:53
